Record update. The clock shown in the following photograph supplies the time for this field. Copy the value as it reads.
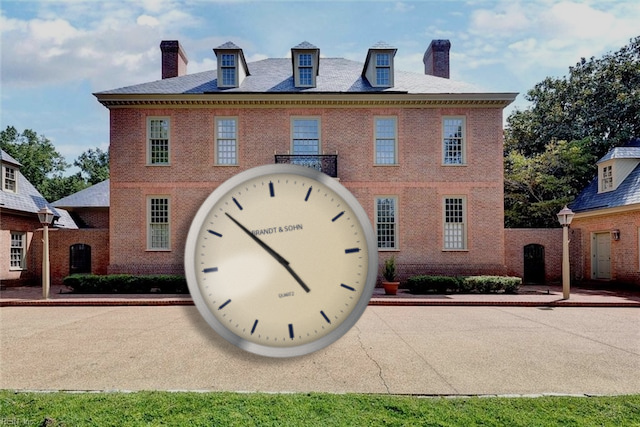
4:53
